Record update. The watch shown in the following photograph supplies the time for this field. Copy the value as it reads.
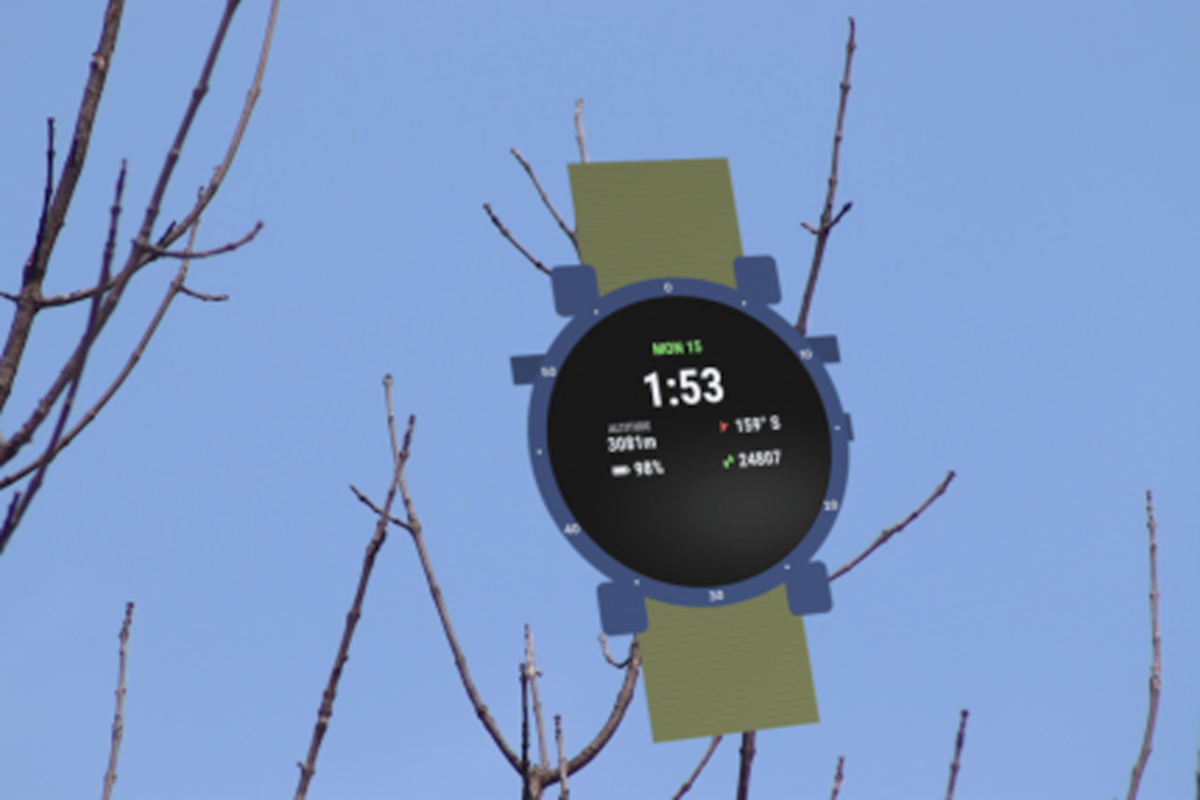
1:53
